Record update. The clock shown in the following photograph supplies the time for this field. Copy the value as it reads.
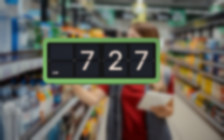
7:27
